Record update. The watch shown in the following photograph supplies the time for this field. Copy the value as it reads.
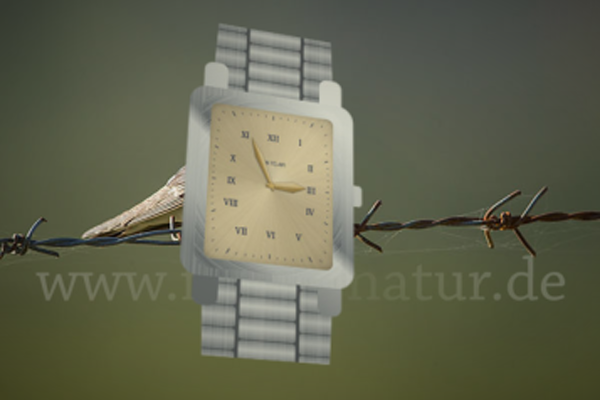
2:56
